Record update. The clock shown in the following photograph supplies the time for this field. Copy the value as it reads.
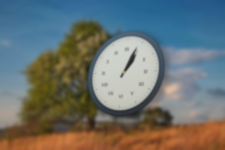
1:04
